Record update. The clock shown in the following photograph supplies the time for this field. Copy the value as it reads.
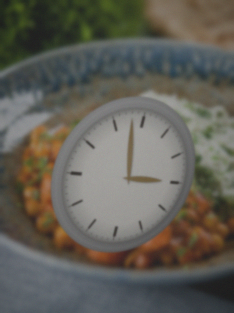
2:58
